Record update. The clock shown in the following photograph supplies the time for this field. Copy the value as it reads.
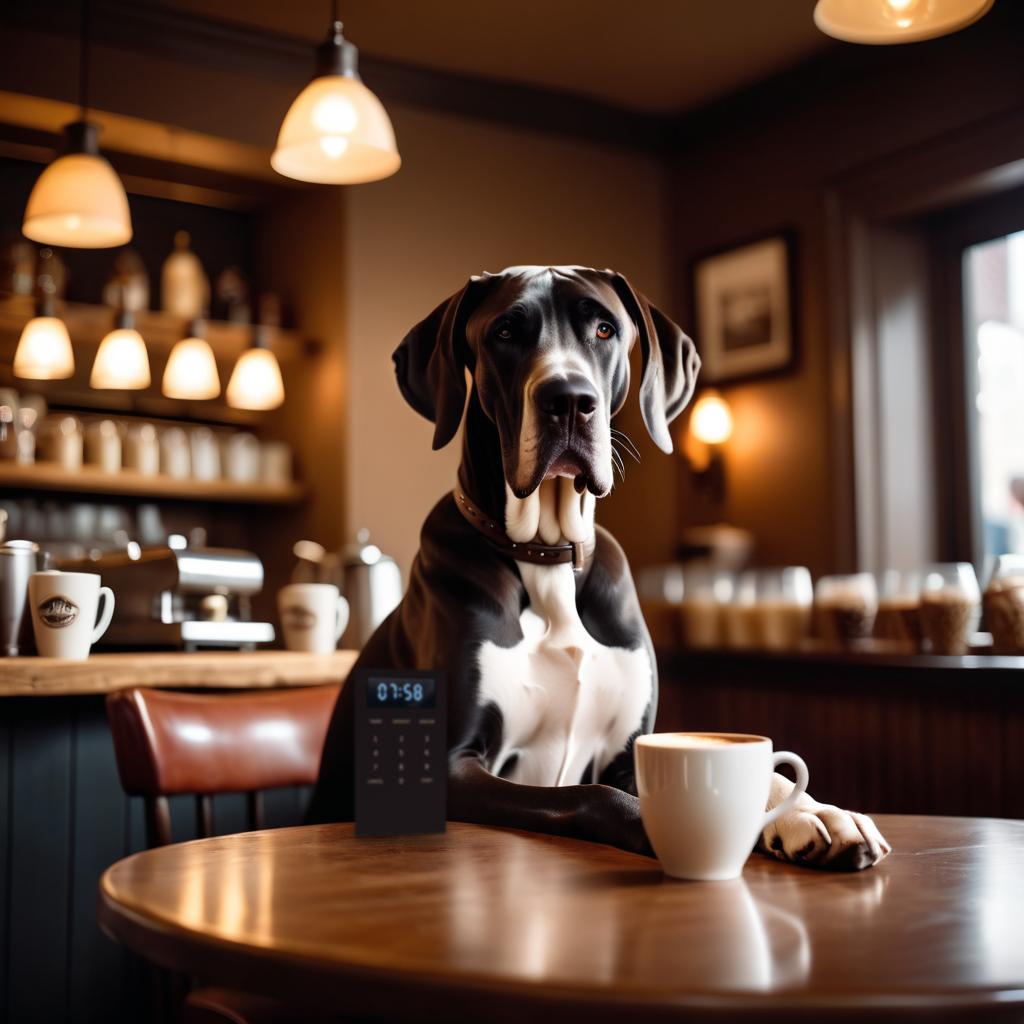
7:58
